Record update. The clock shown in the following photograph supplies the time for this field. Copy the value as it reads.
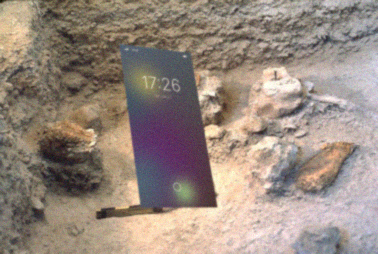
17:26
